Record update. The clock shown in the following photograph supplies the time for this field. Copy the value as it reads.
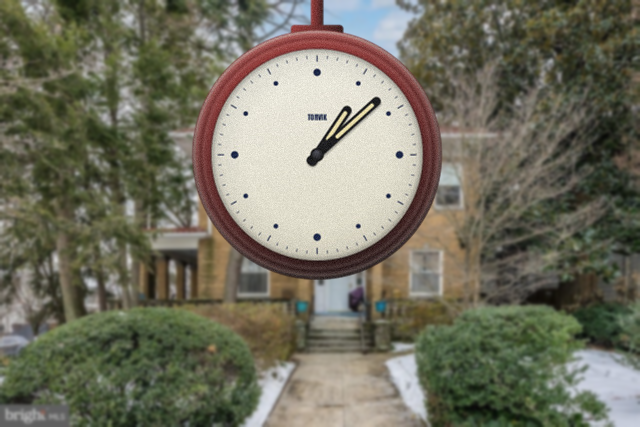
1:08
